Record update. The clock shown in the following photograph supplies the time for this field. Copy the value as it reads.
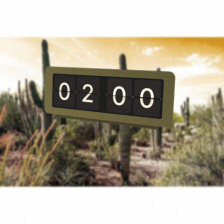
2:00
